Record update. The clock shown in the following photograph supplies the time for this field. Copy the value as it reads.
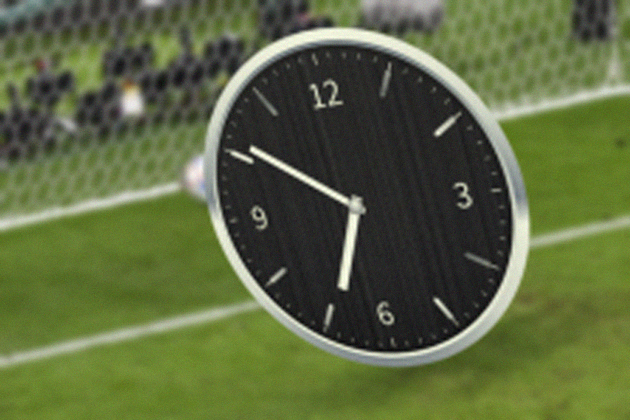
6:51
